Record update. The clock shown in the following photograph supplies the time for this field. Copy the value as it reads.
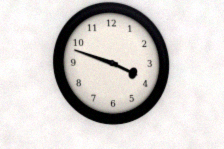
3:48
